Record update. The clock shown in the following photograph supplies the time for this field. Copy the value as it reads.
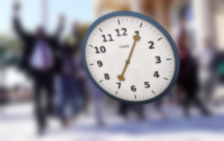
7:05
